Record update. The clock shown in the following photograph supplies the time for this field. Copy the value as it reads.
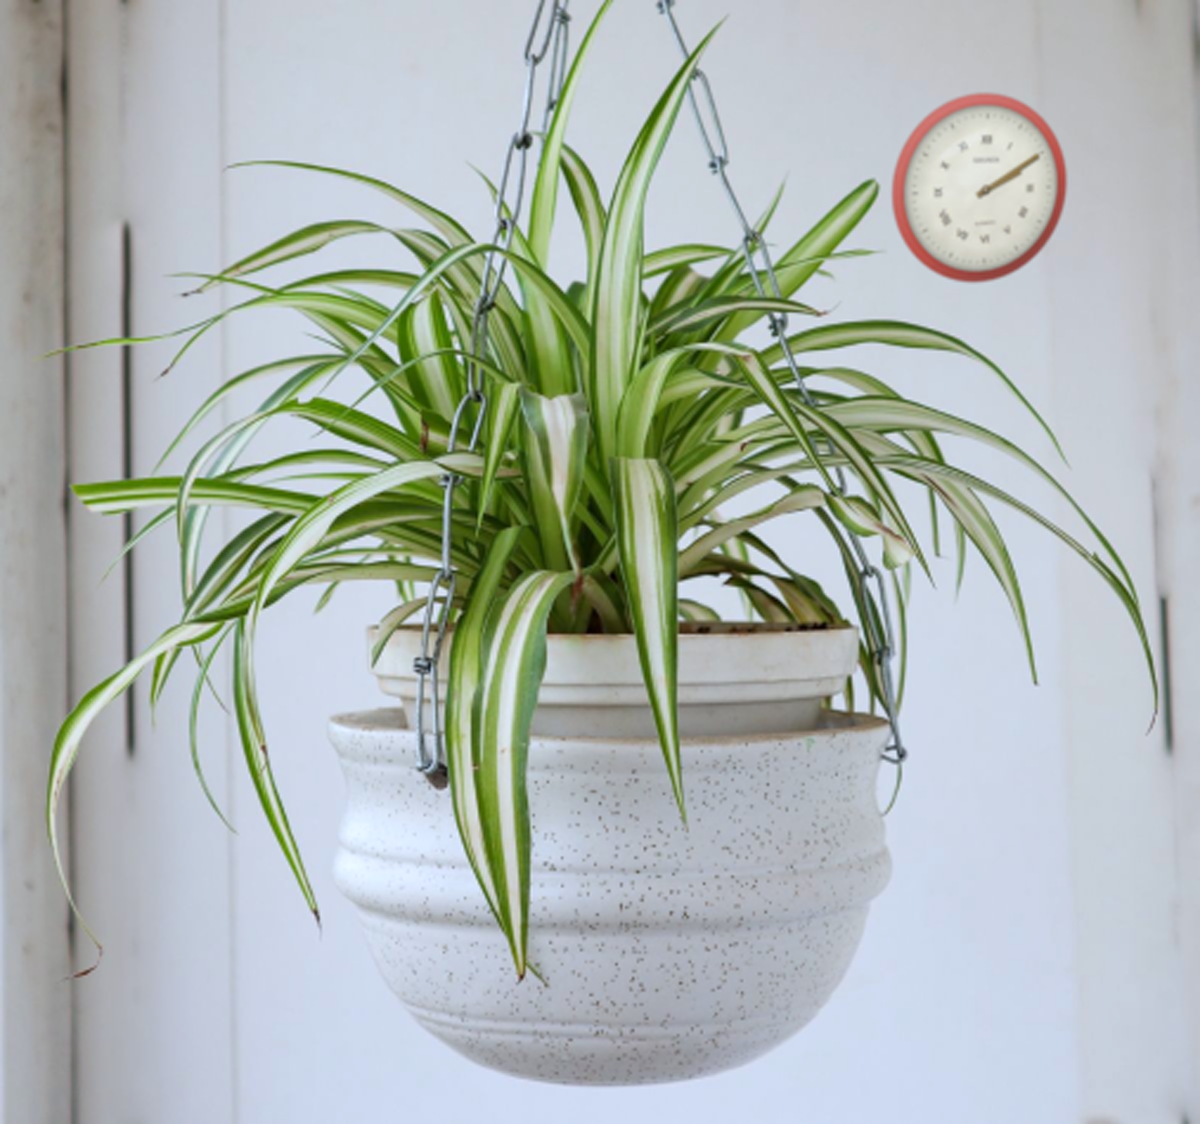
2:10
